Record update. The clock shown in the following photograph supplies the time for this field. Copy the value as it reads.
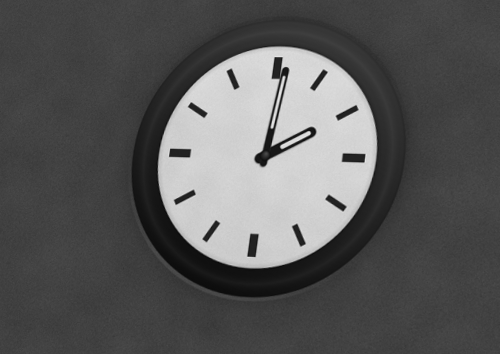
2:01
